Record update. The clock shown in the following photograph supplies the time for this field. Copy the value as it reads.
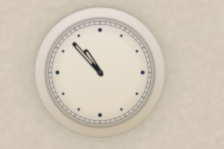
10:53
